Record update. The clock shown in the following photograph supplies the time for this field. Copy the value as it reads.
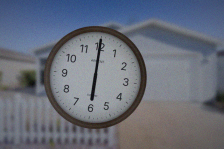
6:00
